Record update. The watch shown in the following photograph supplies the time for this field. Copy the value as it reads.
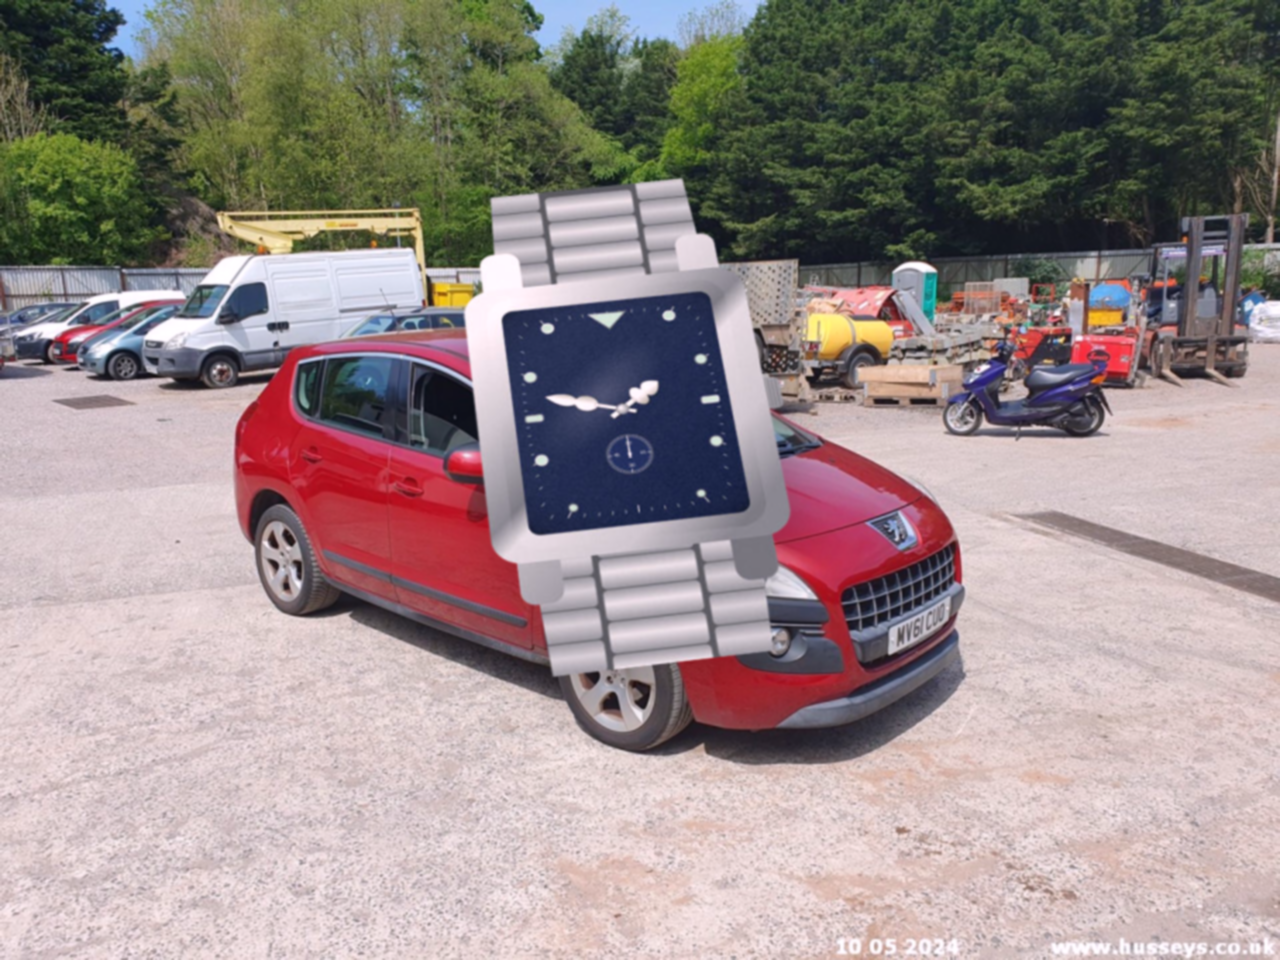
1:48
